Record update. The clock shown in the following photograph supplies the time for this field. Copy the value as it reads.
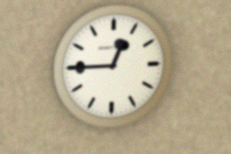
12:45
